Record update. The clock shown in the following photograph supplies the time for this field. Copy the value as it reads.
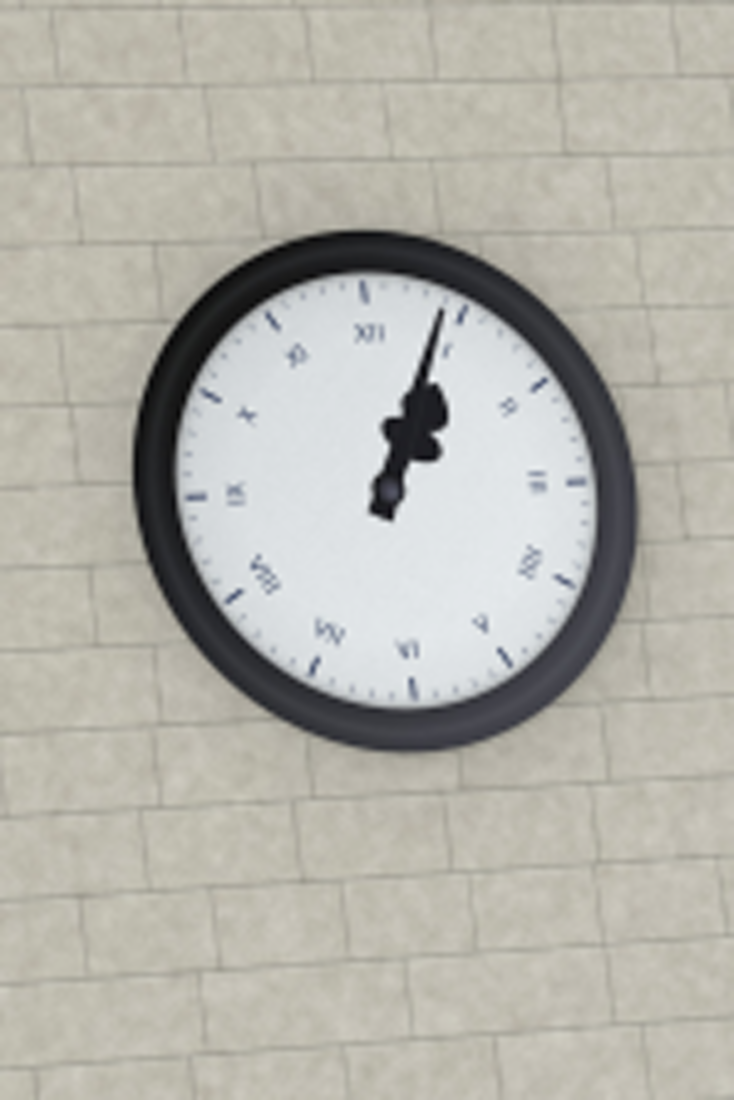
1:04
